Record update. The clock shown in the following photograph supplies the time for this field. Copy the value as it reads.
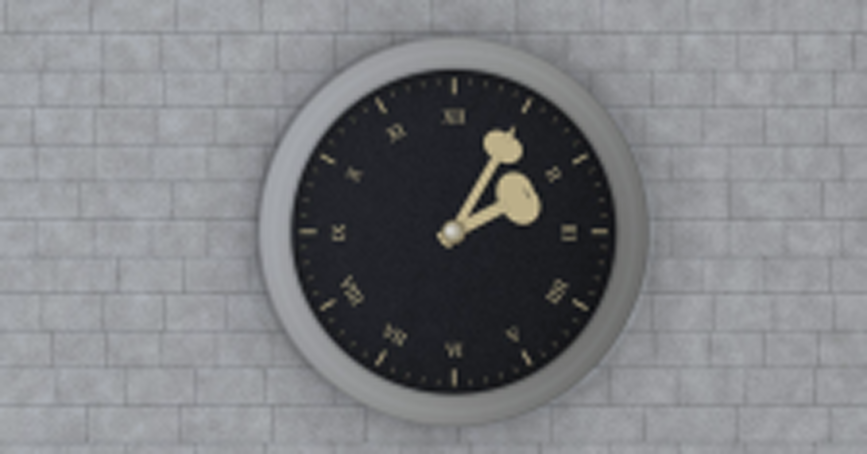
2:05
